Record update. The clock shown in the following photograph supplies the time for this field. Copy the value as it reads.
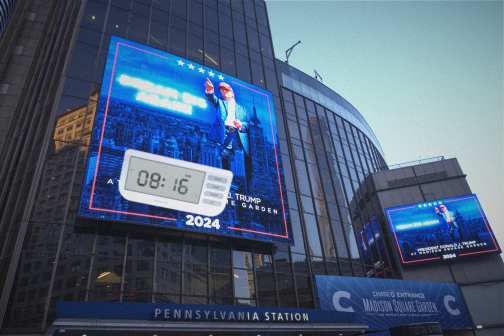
8:16
